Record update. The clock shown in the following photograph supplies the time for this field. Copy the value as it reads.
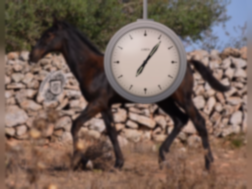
7:06
